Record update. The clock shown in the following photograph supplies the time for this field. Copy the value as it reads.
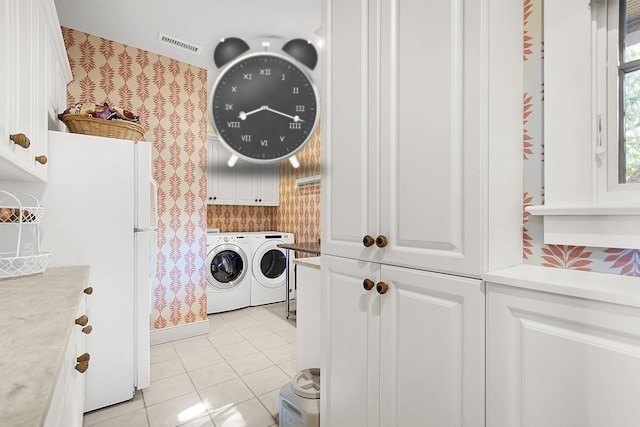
8:18
